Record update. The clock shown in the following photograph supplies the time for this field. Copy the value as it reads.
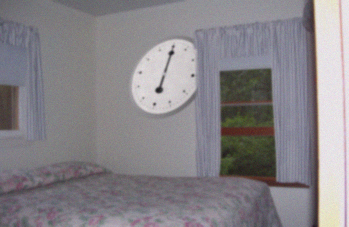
6:00
